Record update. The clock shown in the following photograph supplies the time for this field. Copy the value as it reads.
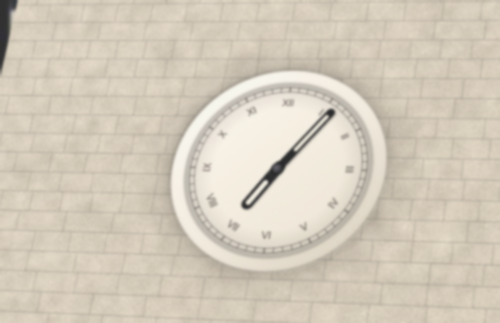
7:06
